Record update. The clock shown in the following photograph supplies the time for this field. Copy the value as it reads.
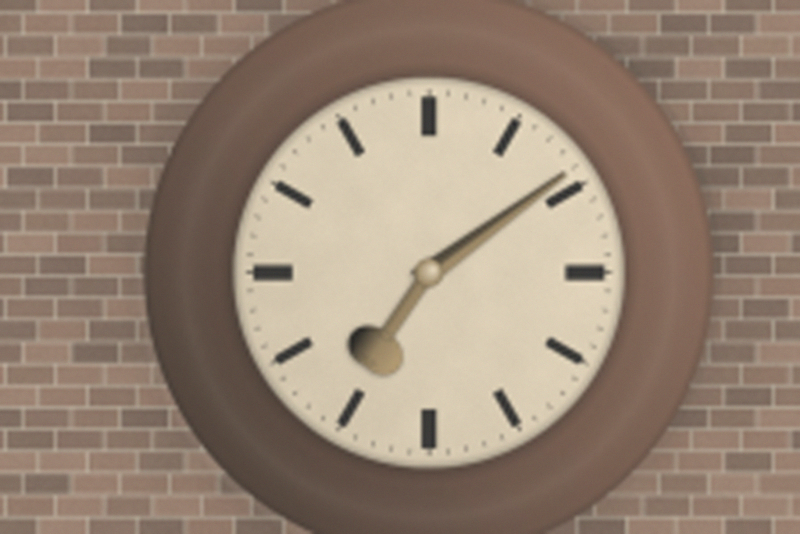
7:09
